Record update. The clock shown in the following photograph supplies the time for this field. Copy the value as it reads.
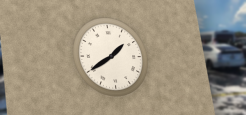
1:40
